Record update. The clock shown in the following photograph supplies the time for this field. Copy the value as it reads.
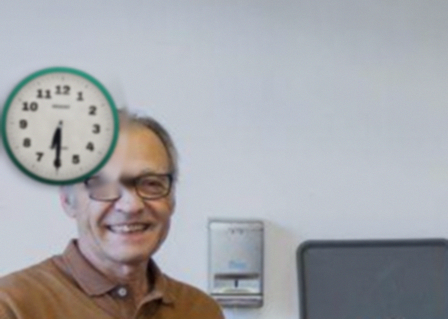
6:30
